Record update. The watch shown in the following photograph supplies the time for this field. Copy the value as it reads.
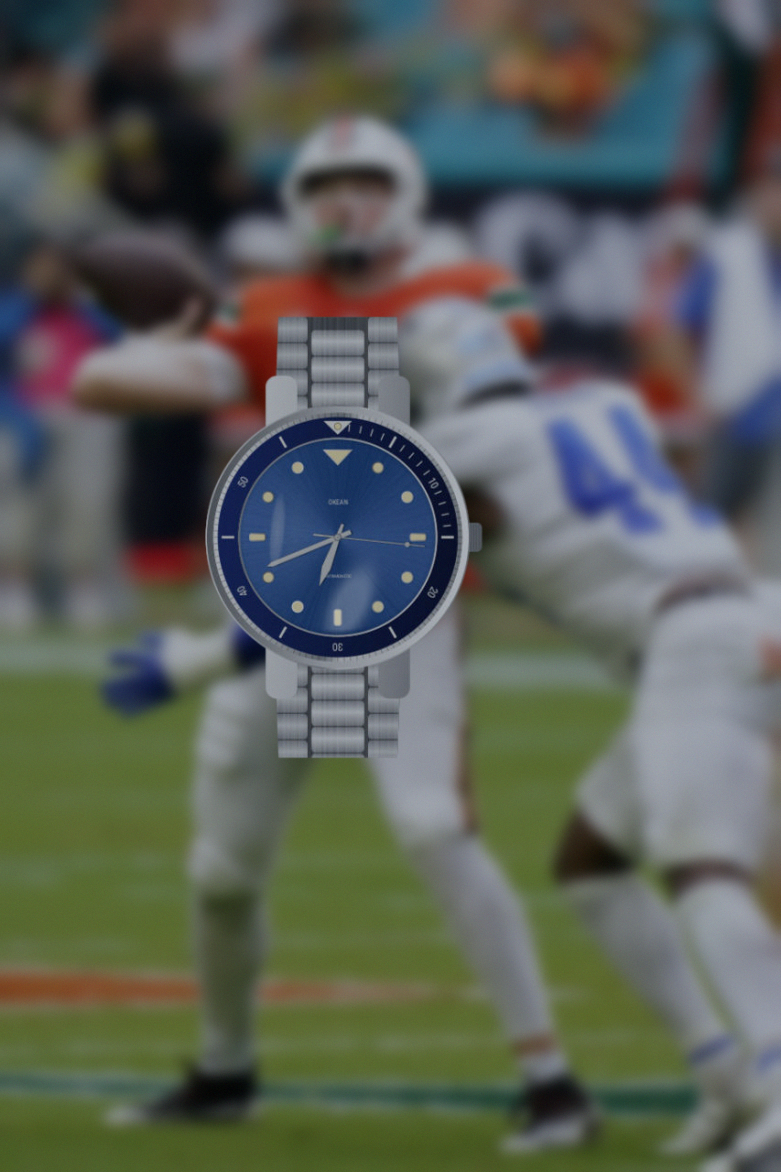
6:41:16
